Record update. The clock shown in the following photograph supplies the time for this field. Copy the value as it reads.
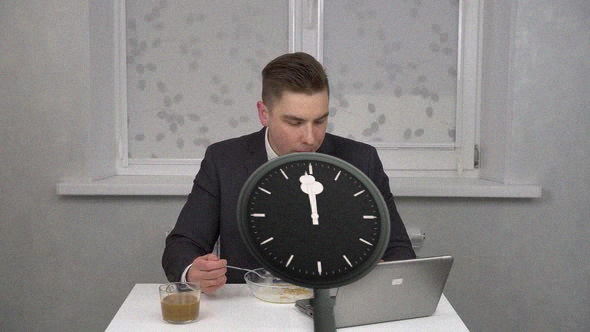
11:59
